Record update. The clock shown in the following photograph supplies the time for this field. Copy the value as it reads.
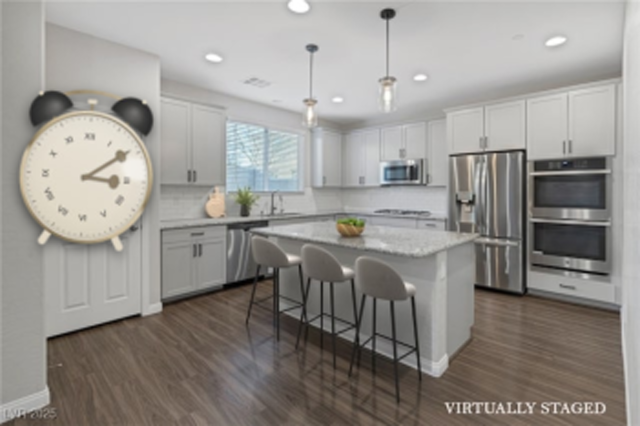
3:09
